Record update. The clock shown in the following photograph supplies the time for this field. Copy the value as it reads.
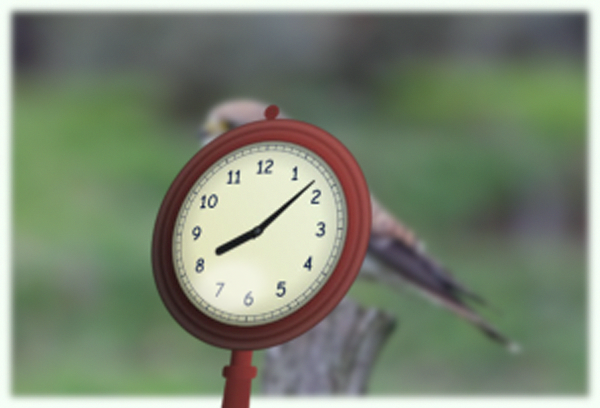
8:08
